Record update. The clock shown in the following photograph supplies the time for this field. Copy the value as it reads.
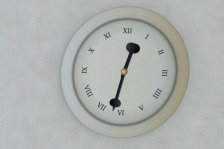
12:32
